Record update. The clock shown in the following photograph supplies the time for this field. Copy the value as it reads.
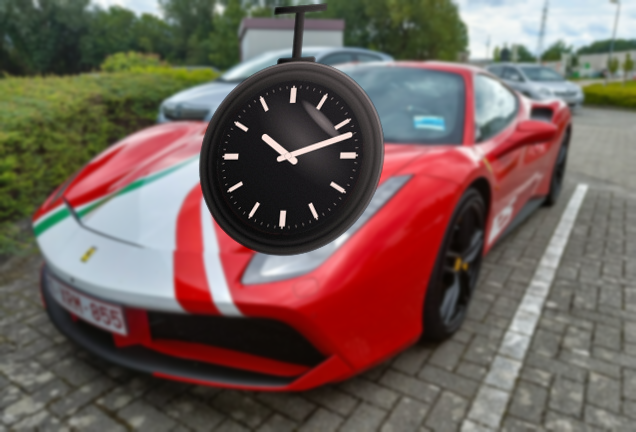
10:12
